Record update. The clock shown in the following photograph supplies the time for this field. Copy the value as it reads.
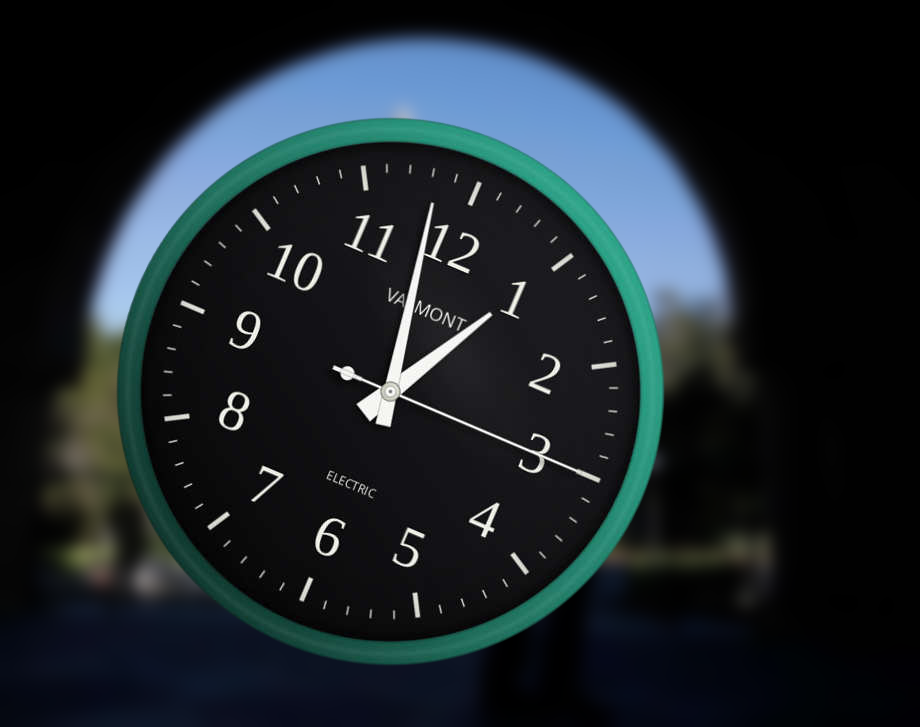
12:58:15
